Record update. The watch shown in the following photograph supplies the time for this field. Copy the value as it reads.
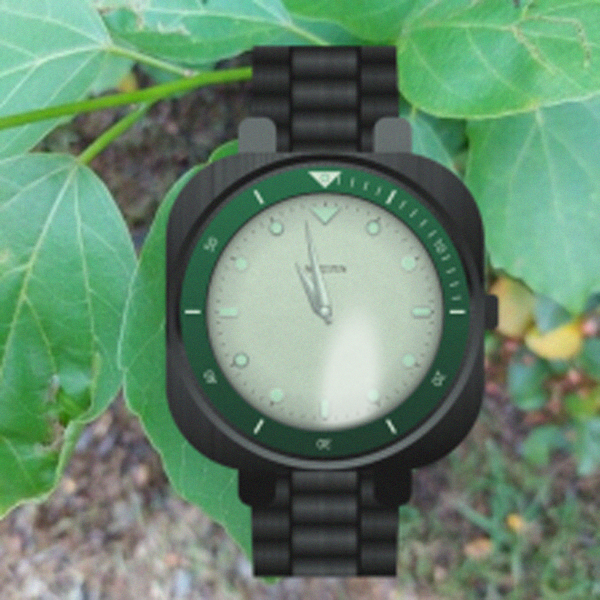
10:58
